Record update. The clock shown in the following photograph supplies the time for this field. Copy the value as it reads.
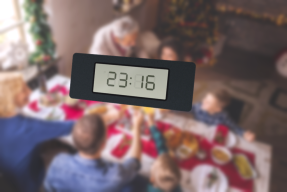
23:16
